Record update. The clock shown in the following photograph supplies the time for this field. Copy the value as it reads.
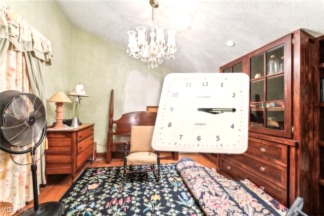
3:15
